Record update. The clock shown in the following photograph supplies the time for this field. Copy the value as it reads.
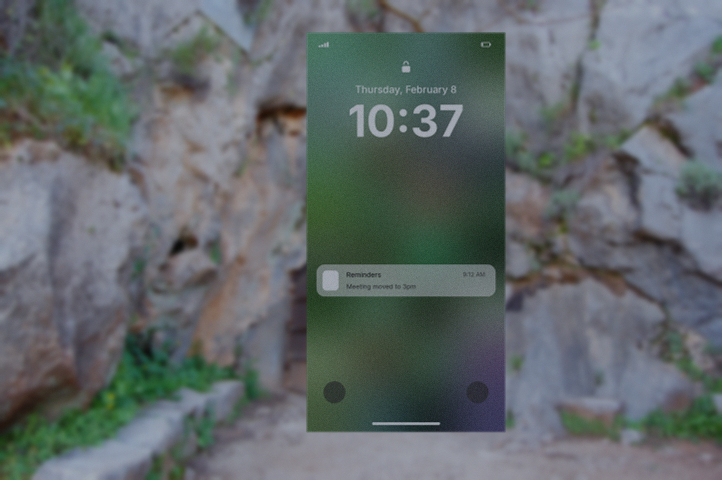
10:37
